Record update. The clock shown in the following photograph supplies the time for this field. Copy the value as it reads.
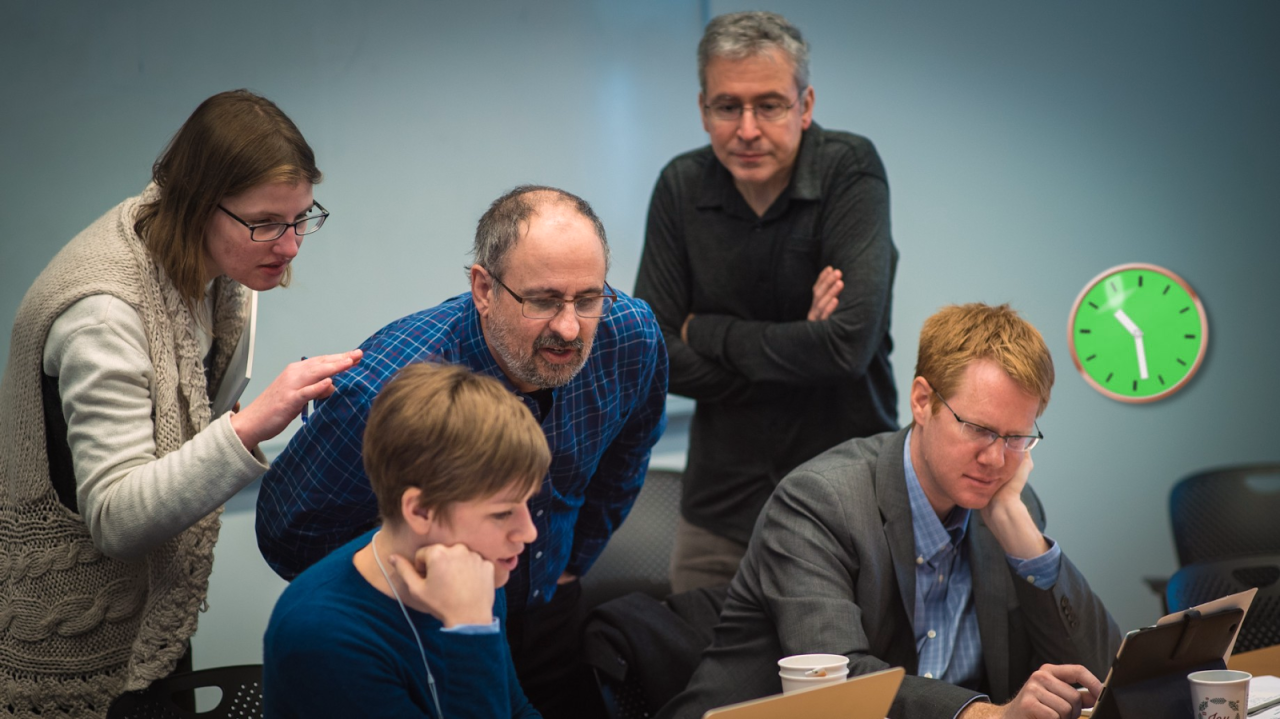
10:28
